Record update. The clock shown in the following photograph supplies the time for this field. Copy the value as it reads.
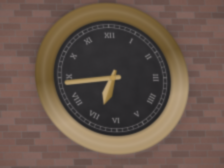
6:44
